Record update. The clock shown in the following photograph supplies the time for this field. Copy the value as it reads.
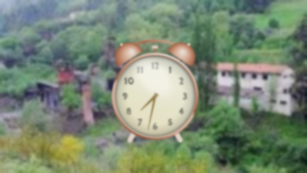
7:32
